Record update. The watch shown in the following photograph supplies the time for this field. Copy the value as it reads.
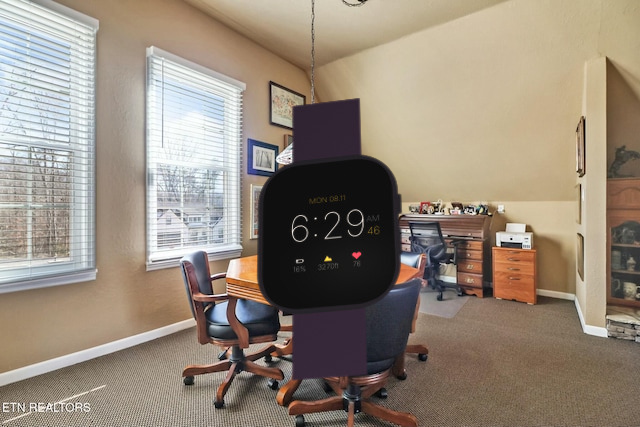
6:29:46
